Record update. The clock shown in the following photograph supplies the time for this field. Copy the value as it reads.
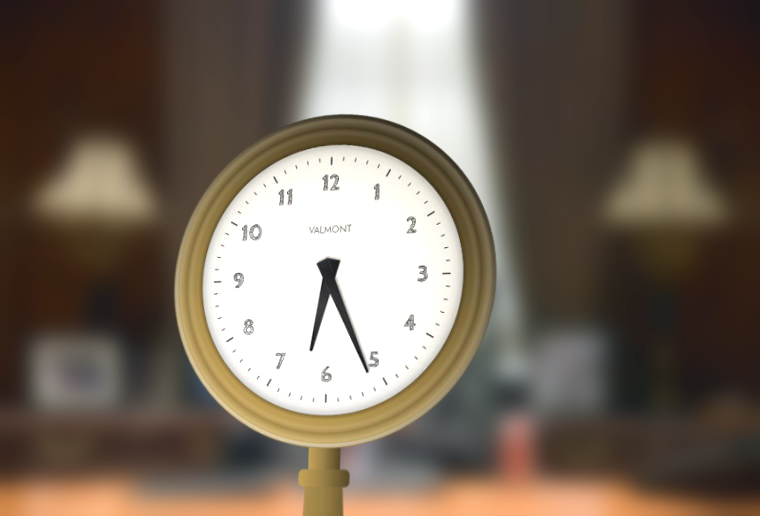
6:26
